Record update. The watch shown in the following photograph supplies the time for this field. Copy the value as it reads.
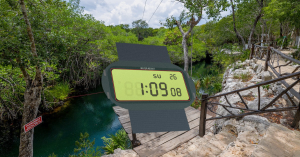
1:09:08
